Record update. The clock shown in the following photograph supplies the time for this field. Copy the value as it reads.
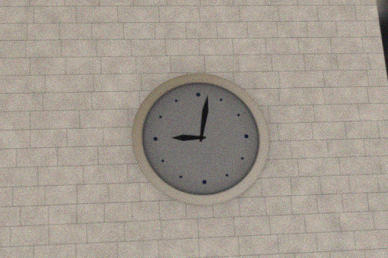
9:02
